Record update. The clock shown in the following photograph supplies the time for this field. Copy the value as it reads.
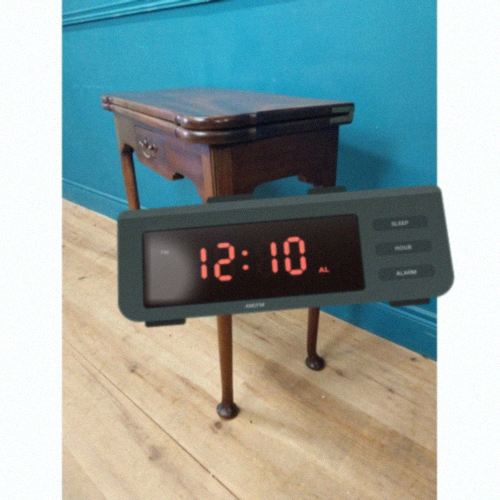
12:10
